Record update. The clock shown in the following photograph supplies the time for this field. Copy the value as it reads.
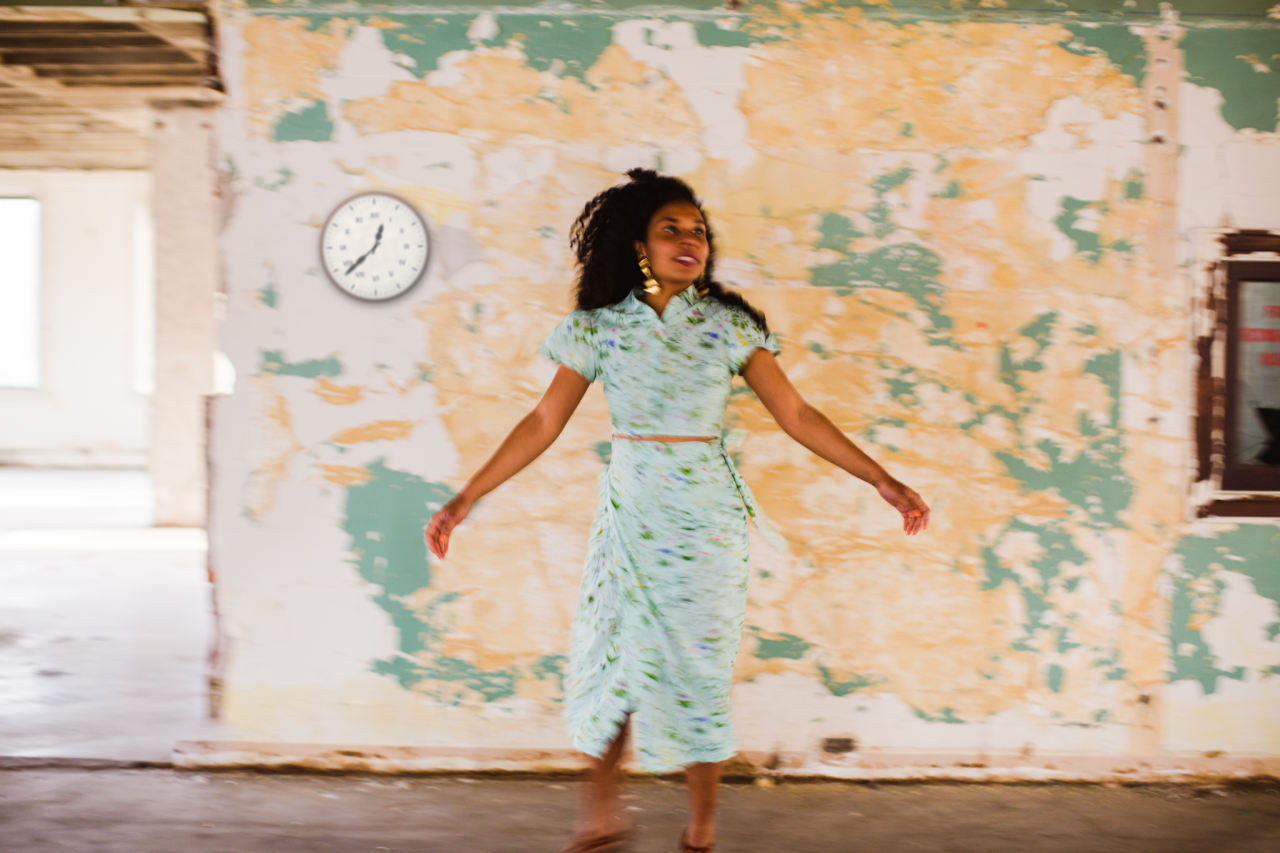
12:38
